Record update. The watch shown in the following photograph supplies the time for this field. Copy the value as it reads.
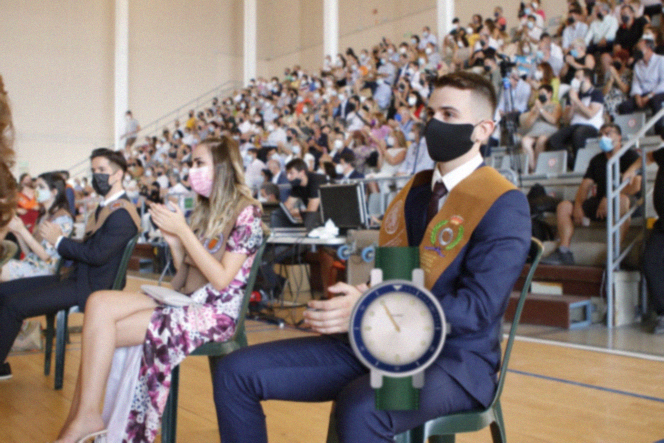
10:55
